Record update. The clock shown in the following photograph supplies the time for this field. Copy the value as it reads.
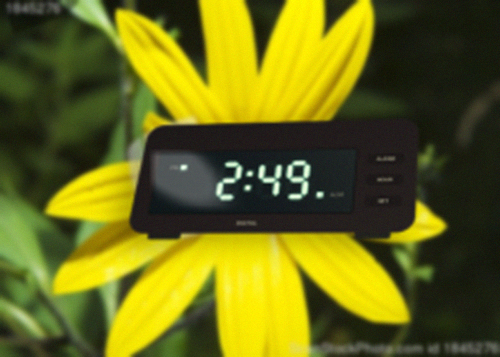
2:49
